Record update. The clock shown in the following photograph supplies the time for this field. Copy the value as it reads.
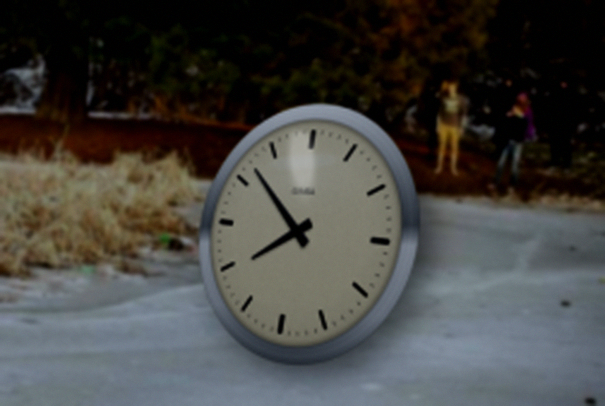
7:52
